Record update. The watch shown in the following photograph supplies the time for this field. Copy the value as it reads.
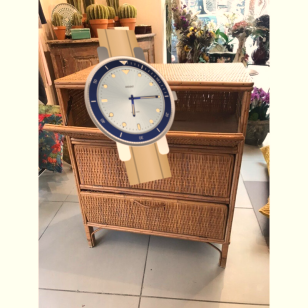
6:15
